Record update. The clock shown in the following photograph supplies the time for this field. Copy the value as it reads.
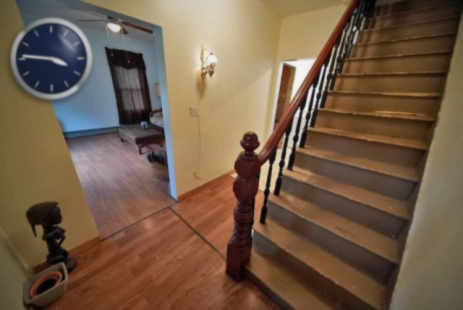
3:46
